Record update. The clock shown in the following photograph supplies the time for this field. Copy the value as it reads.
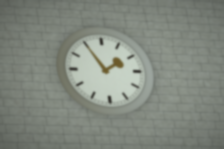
1:55
